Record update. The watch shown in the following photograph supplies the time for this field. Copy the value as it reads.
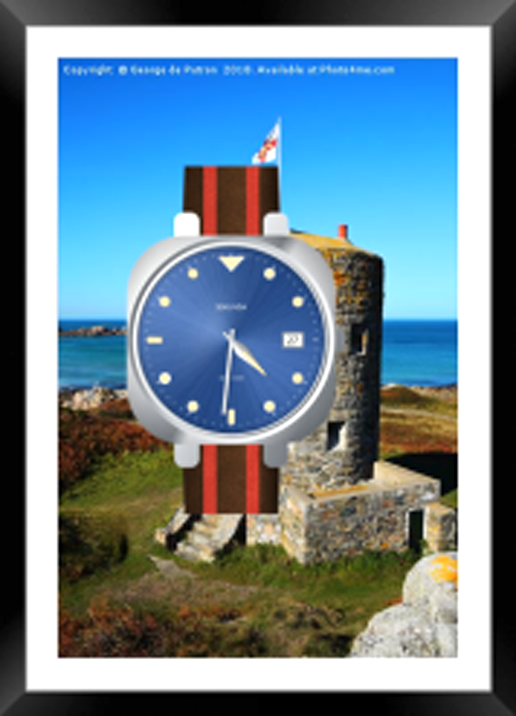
4:31
